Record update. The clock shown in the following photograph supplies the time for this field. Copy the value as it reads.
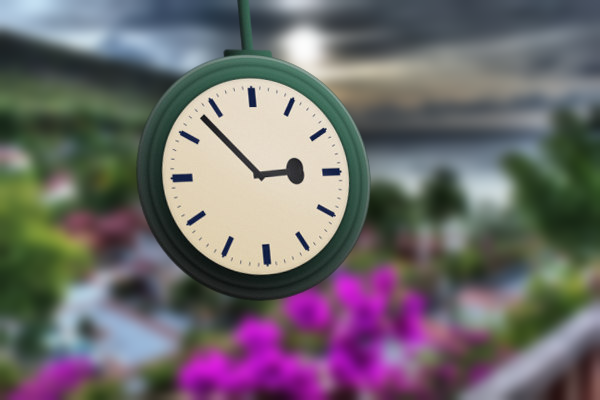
2:53
